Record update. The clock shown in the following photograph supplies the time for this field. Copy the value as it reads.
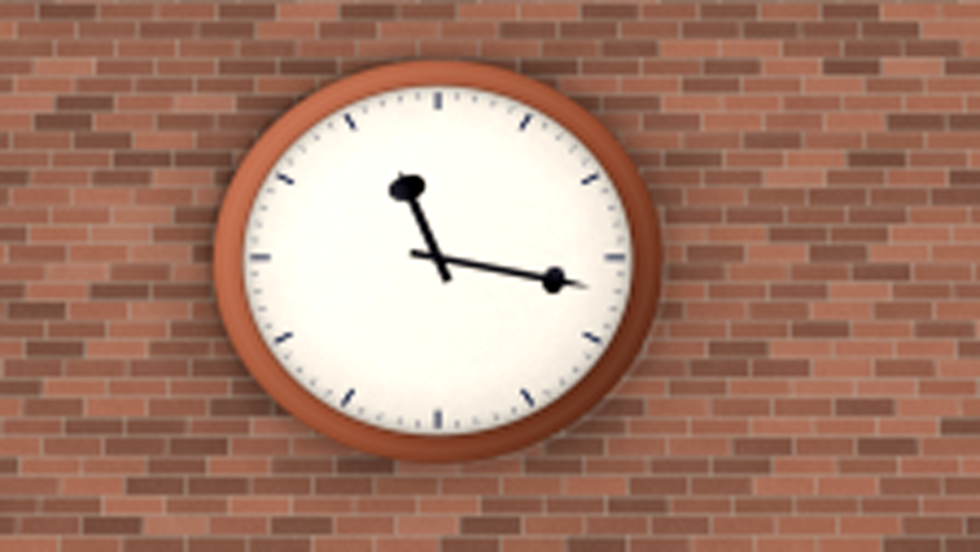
11:17
